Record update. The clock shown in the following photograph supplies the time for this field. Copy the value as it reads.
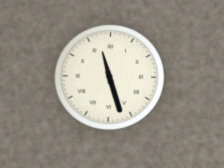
11:27
